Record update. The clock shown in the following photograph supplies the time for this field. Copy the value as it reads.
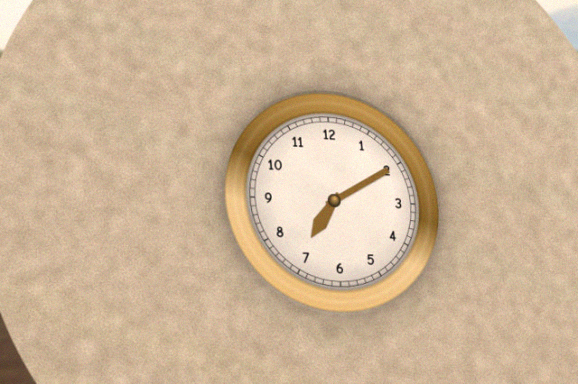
7:10
